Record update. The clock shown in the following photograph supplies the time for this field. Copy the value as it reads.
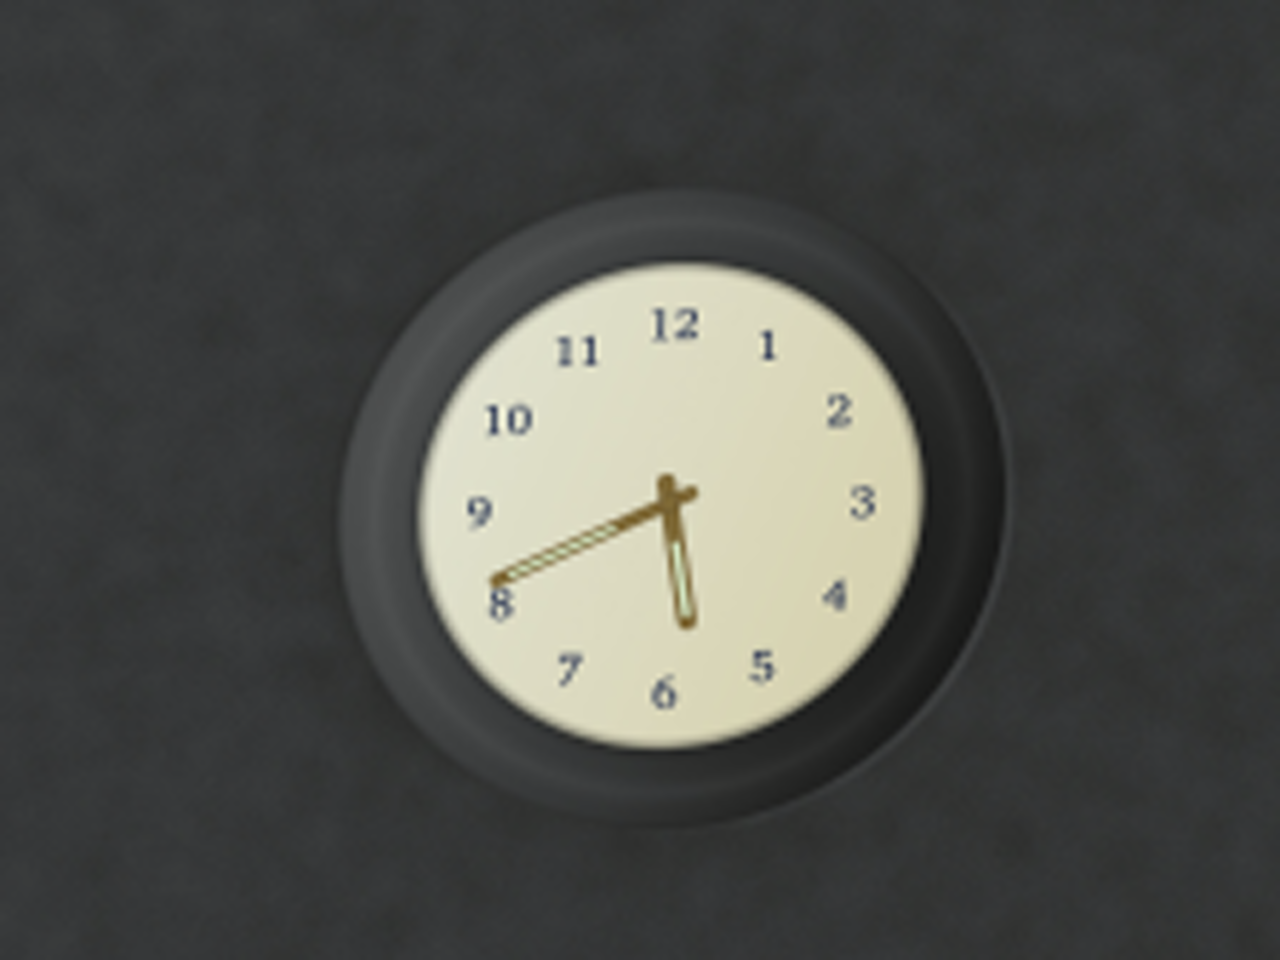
5:41
